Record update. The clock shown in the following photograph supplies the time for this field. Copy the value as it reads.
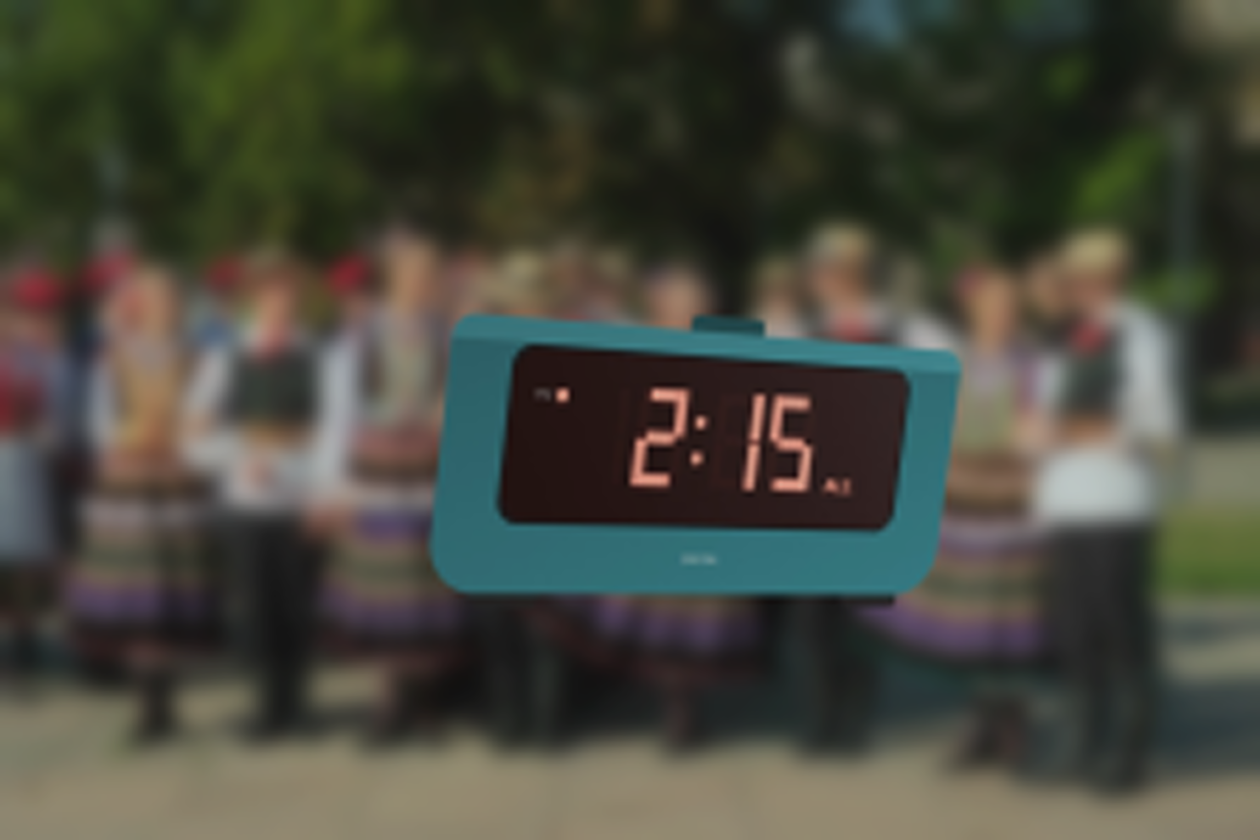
2:15
